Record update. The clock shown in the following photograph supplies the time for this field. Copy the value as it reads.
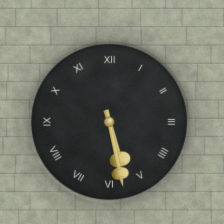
5:28
